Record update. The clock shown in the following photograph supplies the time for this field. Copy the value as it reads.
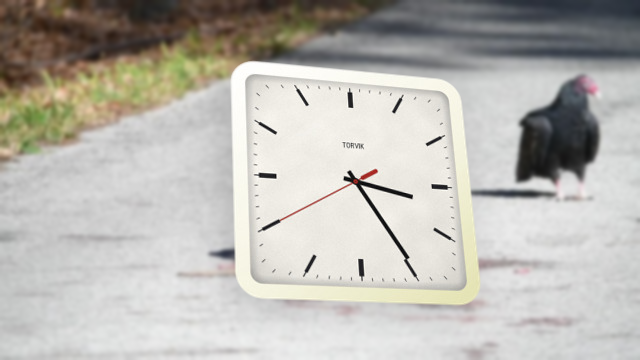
3:24:40
